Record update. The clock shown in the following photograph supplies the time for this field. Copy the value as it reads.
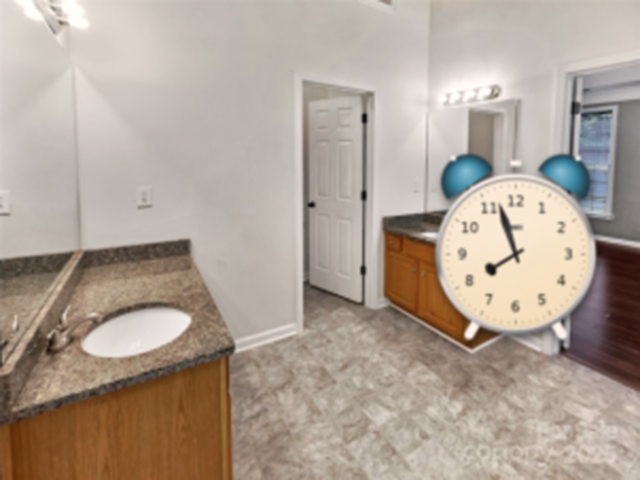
7:57
